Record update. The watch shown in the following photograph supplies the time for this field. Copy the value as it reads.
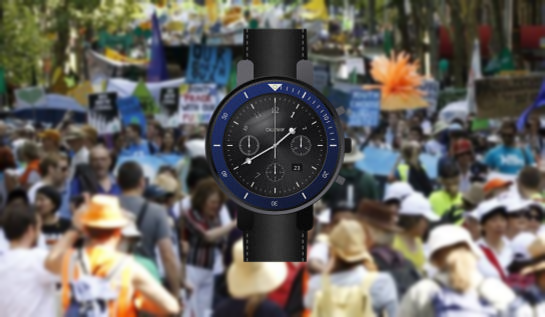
1:40
